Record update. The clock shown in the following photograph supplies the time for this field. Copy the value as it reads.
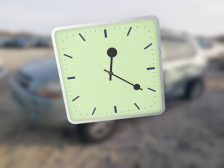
12:21
